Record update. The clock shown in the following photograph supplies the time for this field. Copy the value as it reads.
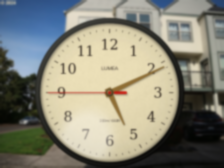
5:10:45
